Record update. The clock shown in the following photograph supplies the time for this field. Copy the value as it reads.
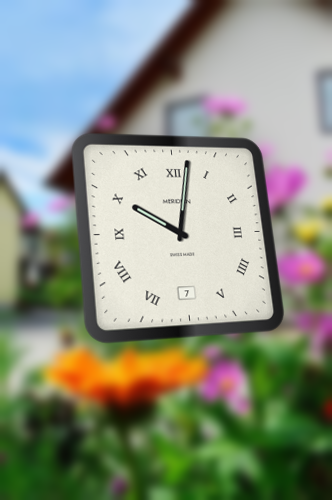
10:02
